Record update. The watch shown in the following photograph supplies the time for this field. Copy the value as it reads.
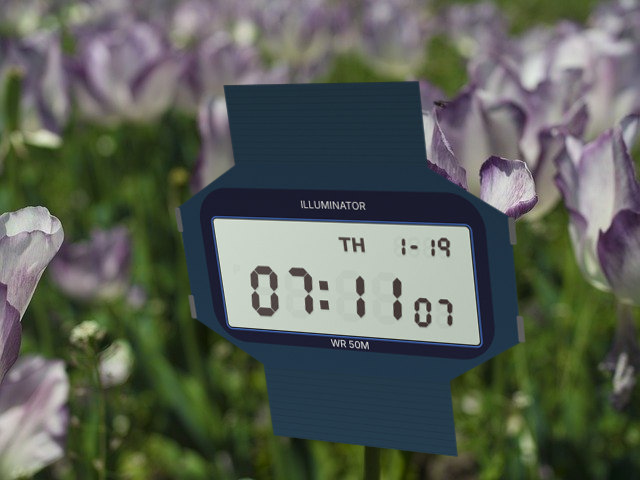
7:11:07
